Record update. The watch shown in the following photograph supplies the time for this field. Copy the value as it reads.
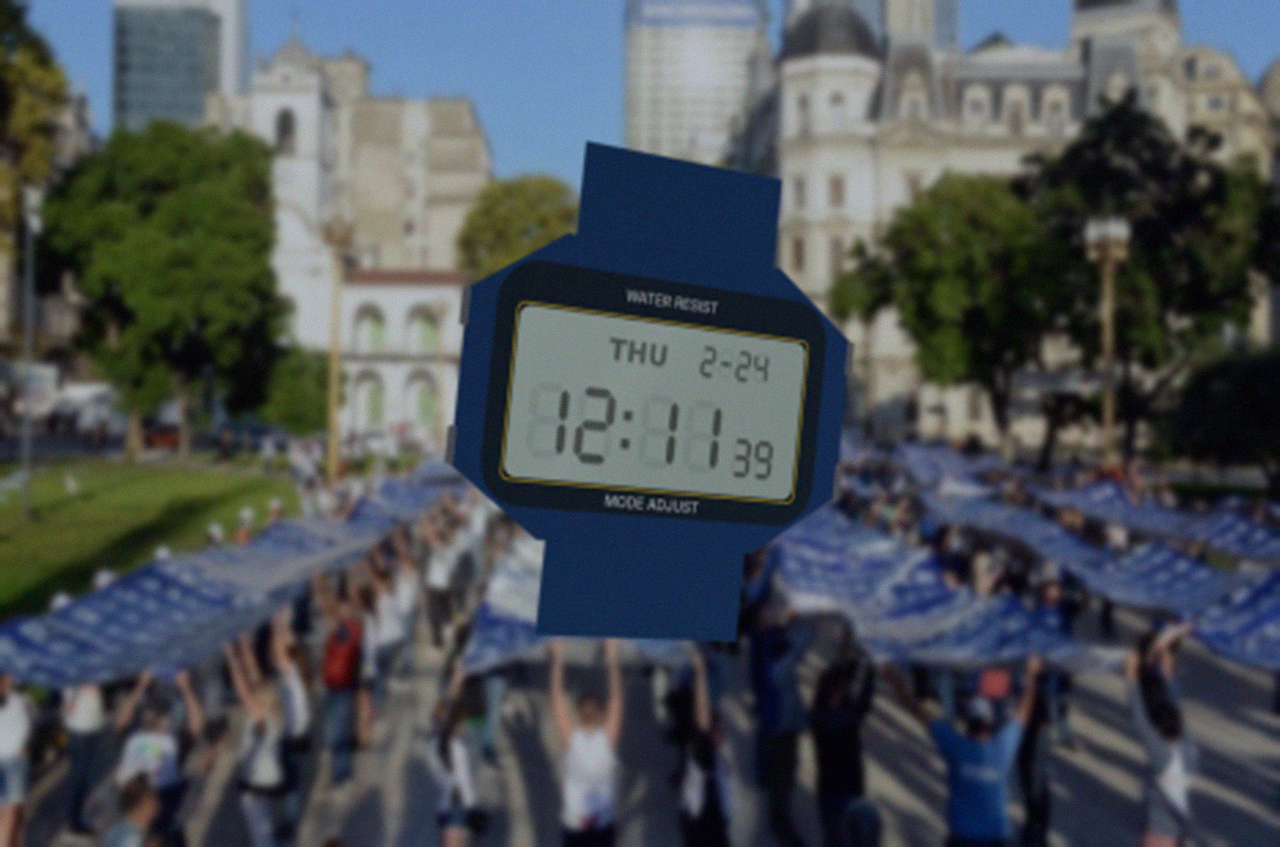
12:11:39
